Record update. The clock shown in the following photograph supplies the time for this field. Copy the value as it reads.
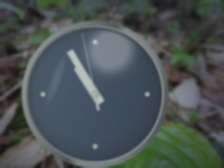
10:54:58
